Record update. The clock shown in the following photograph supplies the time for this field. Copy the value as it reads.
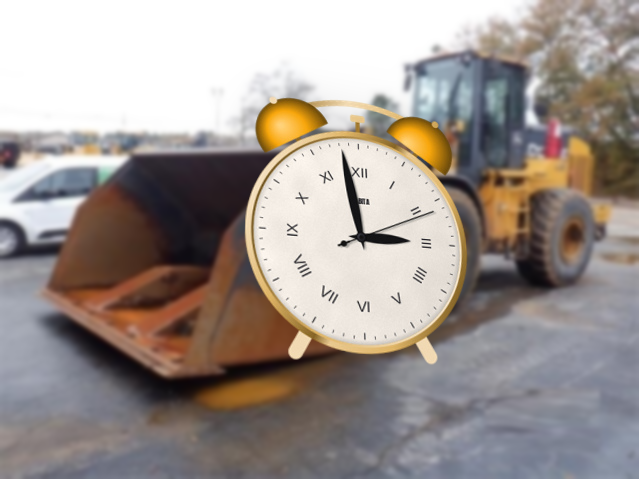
2:58:11
